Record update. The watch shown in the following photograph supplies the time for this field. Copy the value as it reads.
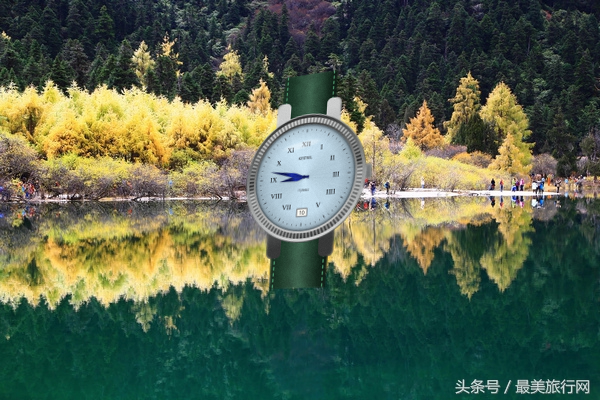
8:47
